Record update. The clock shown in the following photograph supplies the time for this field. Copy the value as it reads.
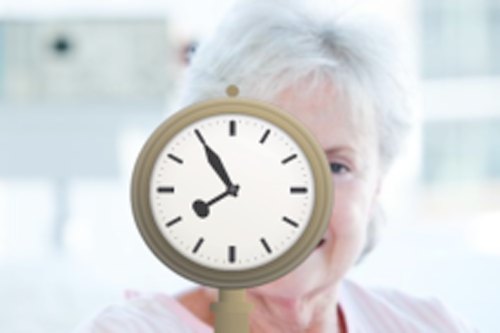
7:55
